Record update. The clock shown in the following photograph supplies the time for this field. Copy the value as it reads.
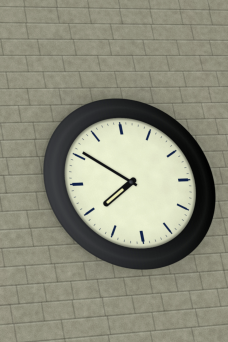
7:51
